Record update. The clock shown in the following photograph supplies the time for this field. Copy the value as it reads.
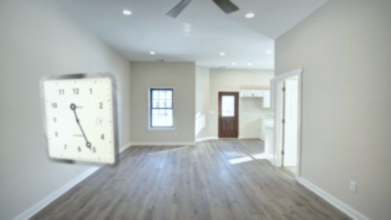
11:26
